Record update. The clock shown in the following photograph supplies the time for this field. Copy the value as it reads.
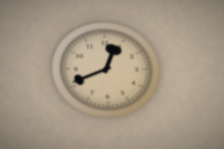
12:41
